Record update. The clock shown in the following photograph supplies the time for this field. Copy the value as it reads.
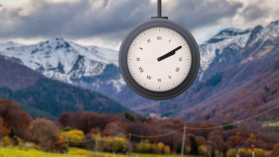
2:10
